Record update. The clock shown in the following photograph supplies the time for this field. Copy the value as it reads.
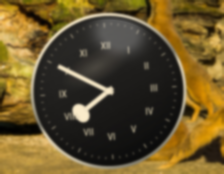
7:50
